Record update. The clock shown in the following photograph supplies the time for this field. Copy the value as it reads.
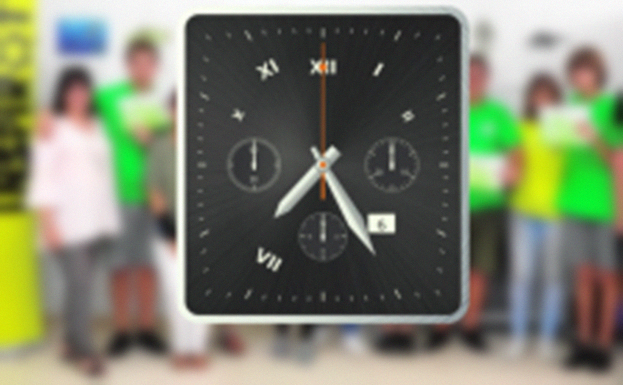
7:25
